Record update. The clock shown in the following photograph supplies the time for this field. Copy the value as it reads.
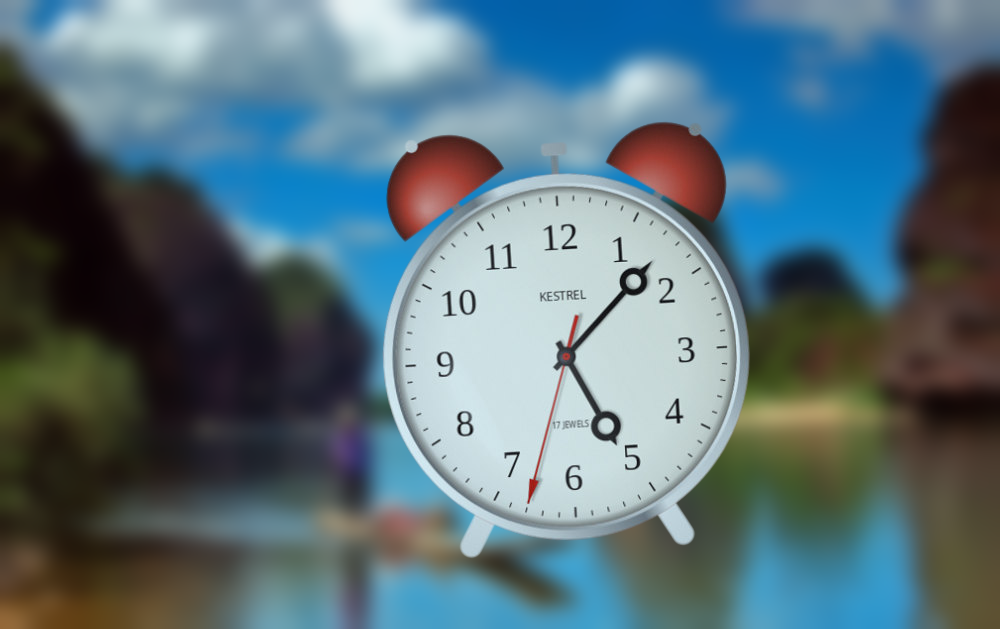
5:07:33
